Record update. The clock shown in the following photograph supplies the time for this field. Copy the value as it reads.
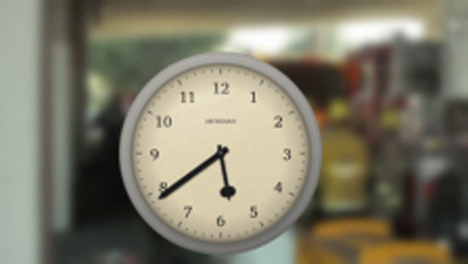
5:39
